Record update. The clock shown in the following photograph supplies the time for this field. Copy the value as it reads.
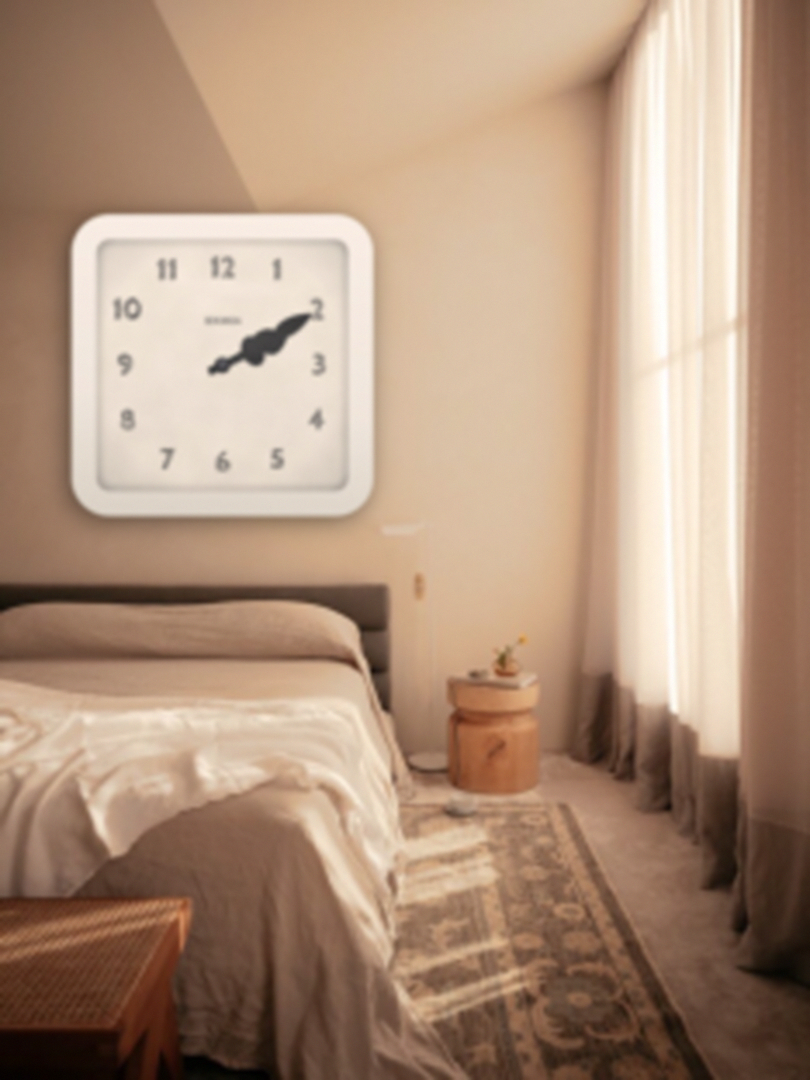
2:10
